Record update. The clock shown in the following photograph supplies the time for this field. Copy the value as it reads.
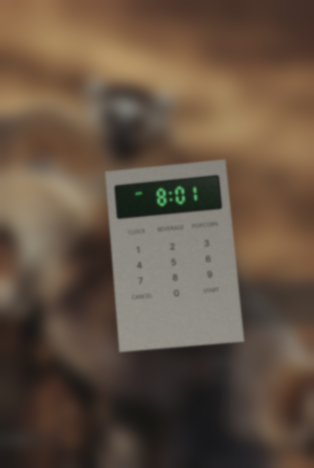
8:01
